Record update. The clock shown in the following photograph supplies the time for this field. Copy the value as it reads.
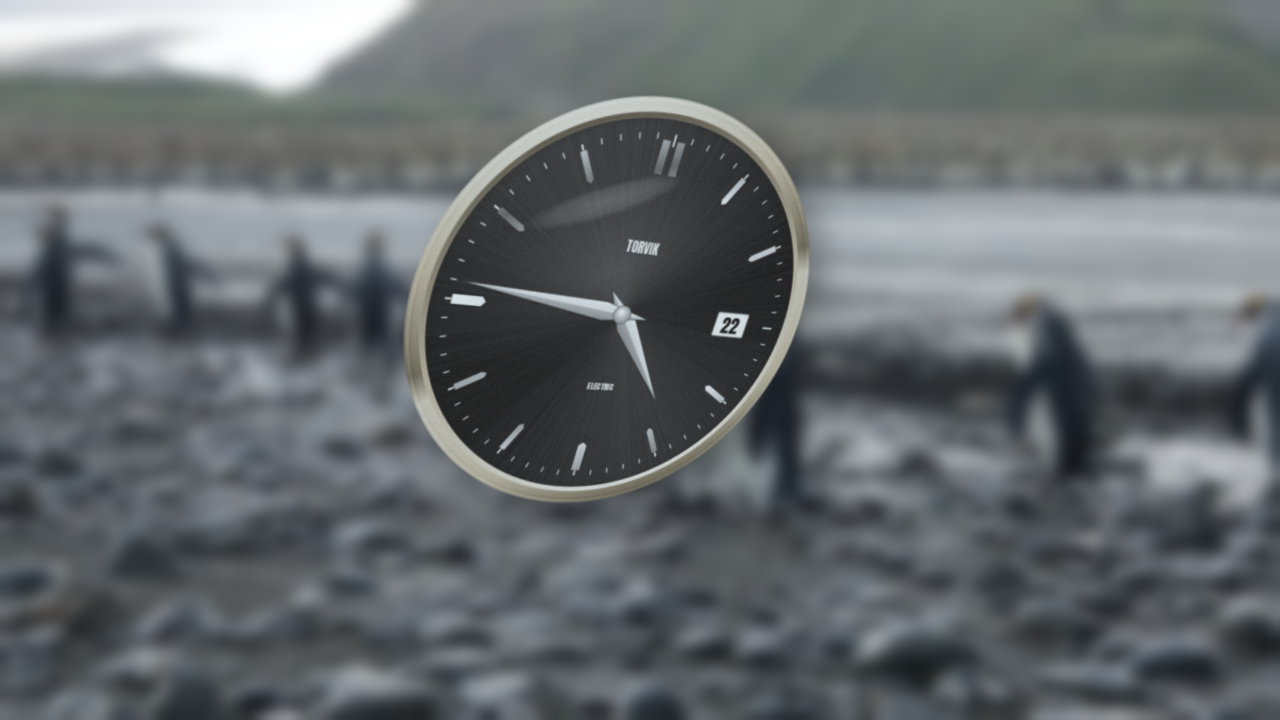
4:46
